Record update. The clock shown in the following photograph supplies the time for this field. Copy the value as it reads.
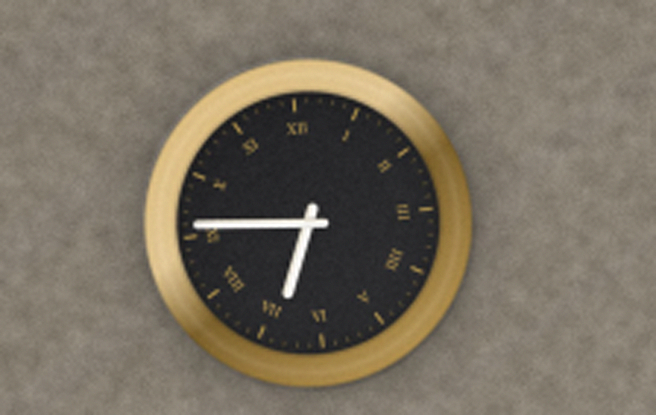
6:46
